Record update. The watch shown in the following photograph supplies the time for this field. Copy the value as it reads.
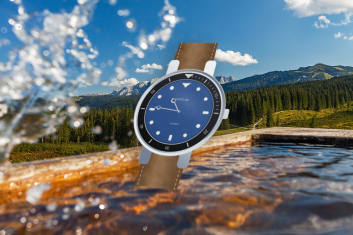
10:46
